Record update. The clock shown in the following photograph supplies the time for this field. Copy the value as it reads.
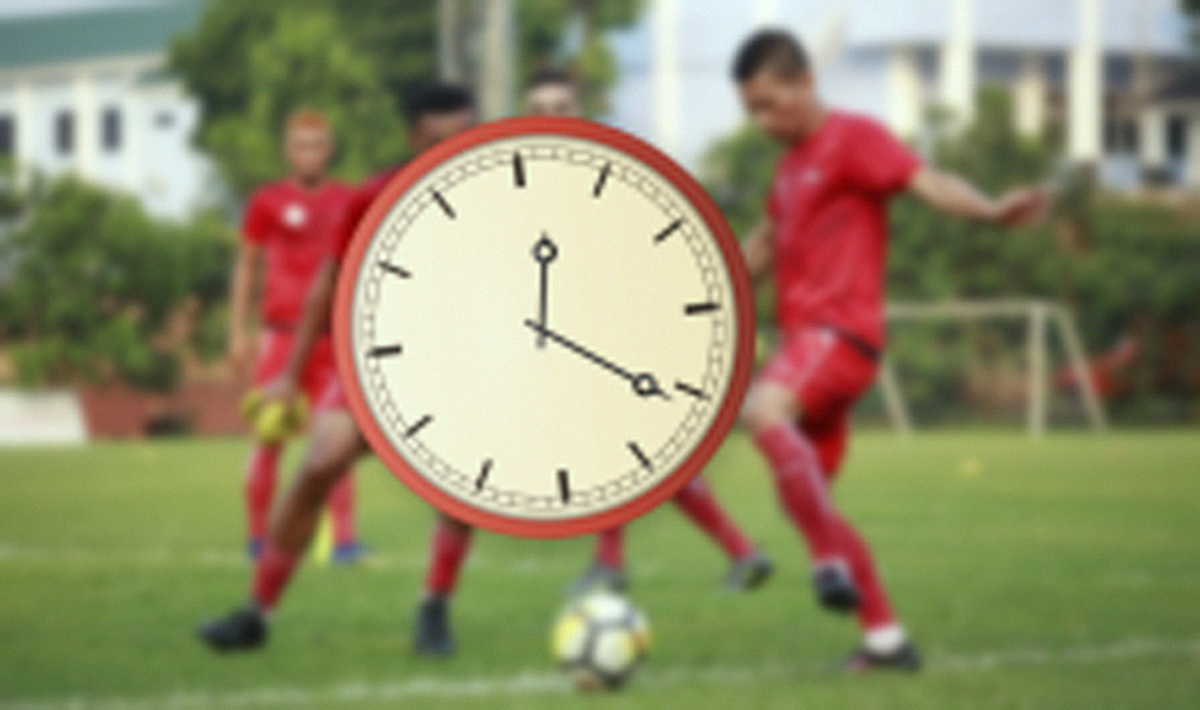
12:21
